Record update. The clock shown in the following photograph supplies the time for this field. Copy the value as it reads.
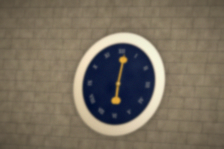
6:01
